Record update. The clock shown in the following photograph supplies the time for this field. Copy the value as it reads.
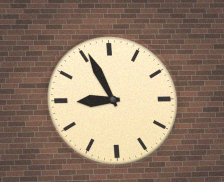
8:56
